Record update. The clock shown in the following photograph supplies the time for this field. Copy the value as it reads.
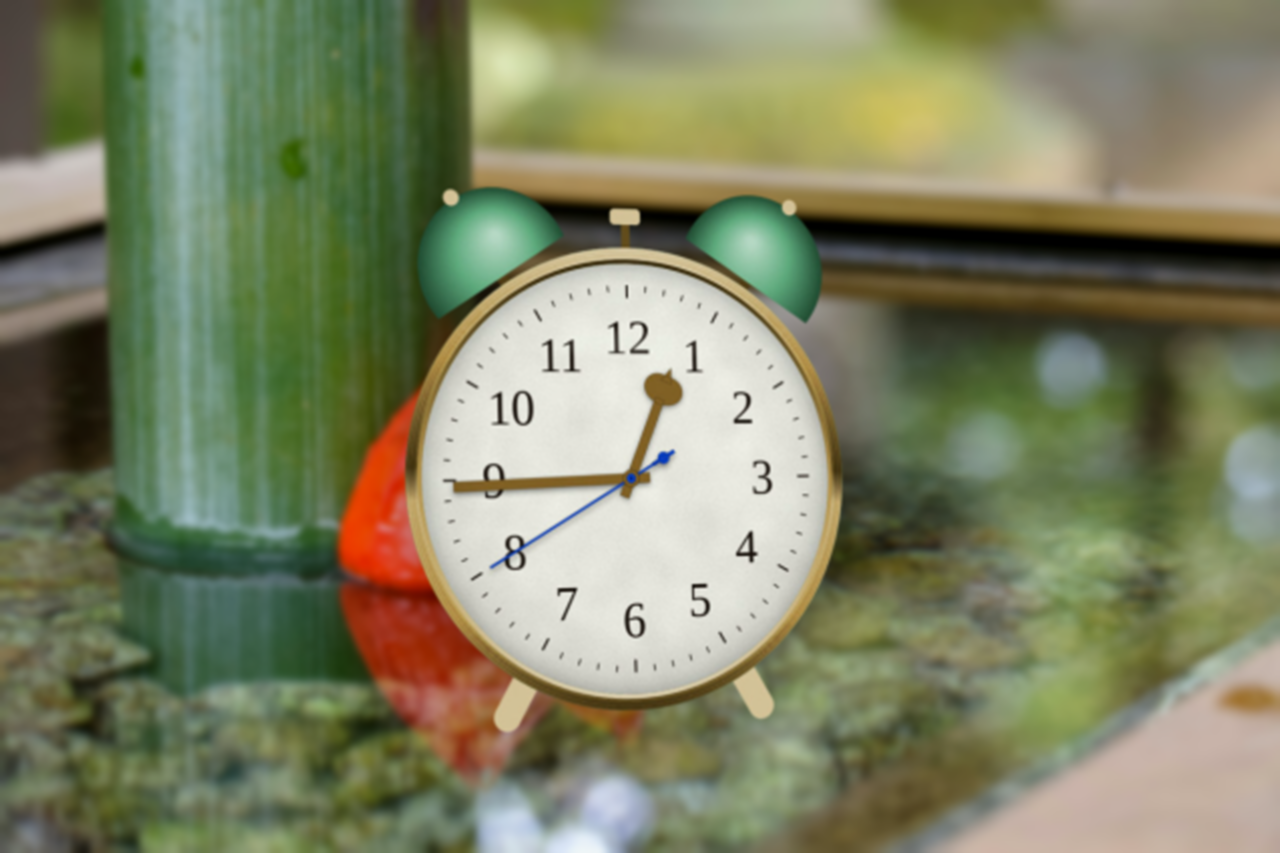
12:44:40
